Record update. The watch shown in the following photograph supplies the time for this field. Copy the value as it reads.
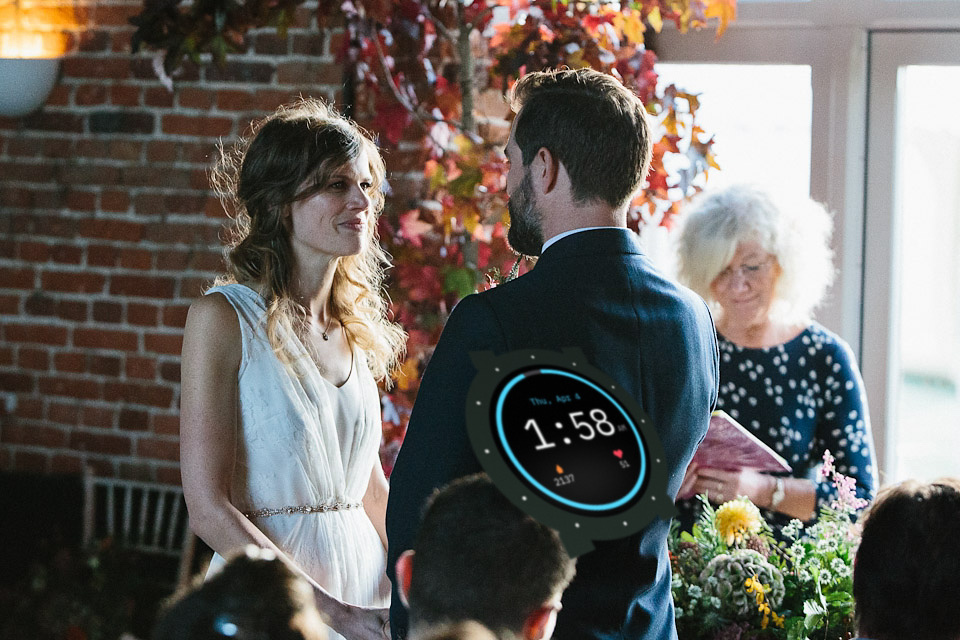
1:58
